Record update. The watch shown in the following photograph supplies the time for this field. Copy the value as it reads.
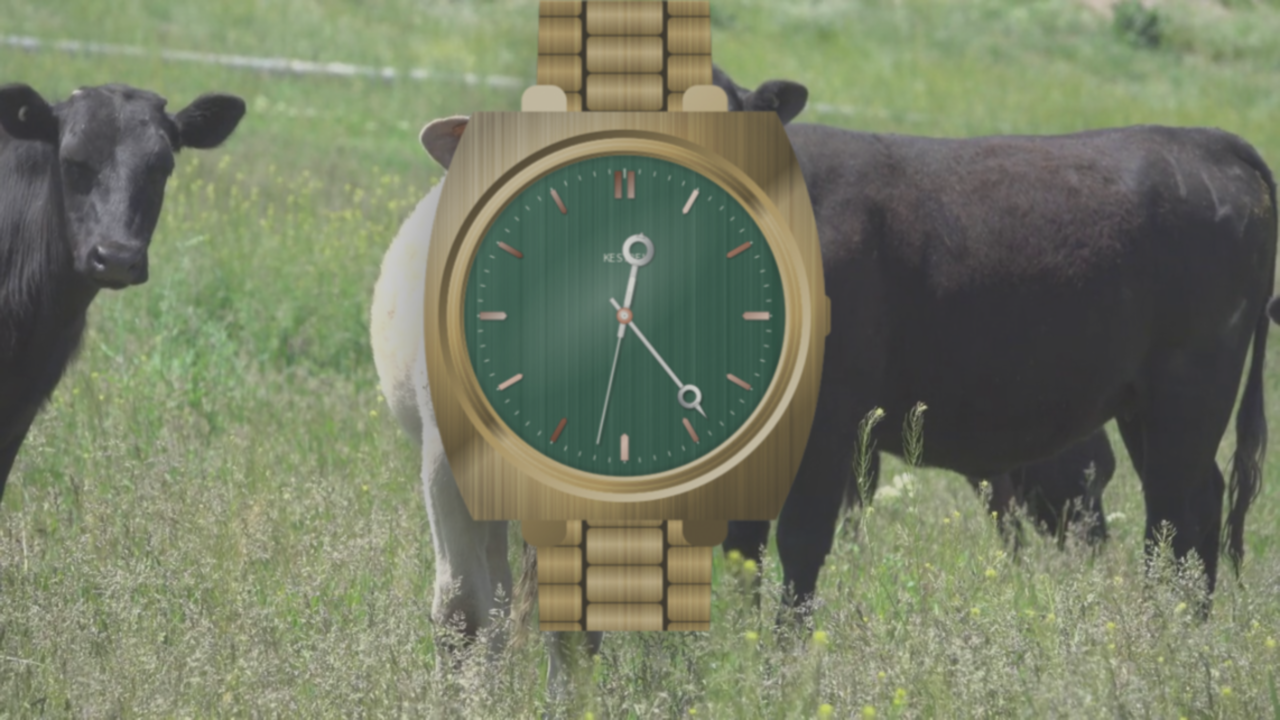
12:23:32
